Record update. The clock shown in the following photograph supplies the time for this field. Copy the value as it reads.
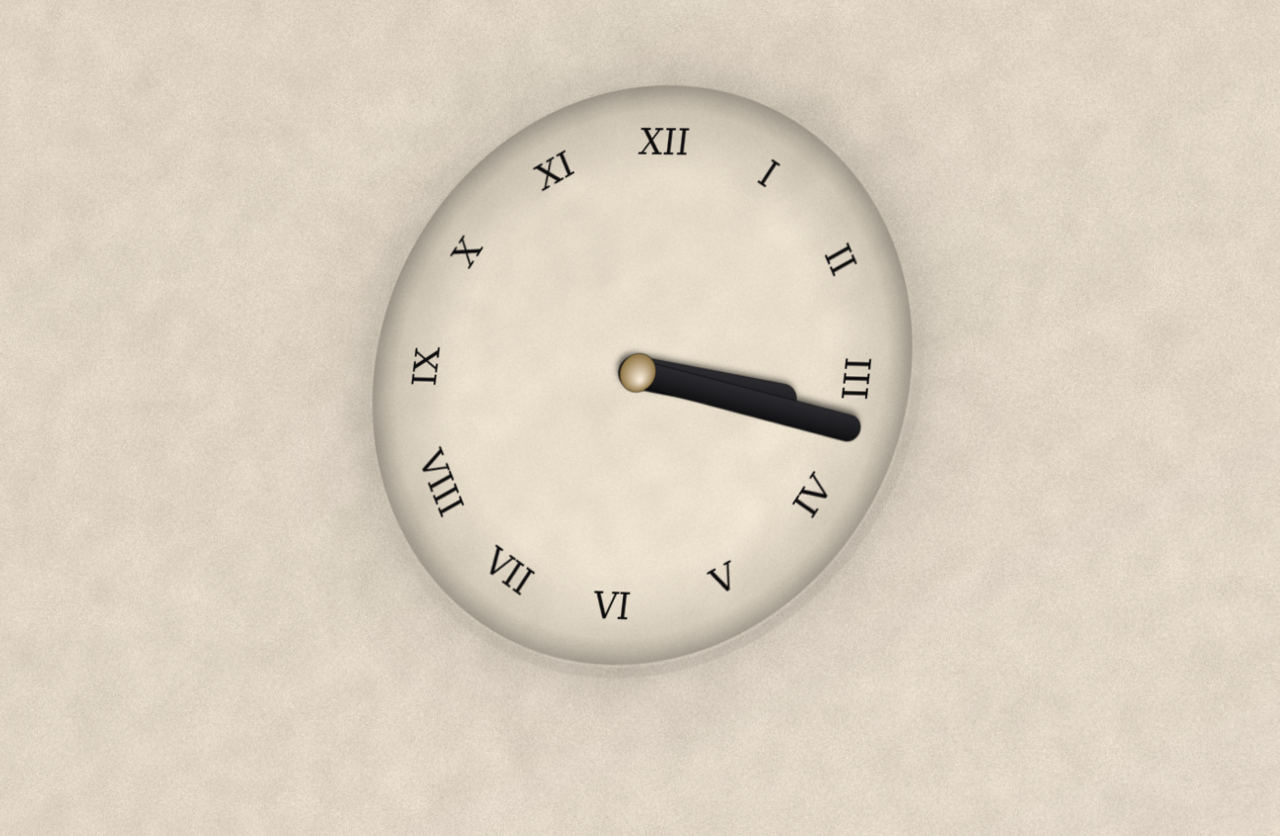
3:17
